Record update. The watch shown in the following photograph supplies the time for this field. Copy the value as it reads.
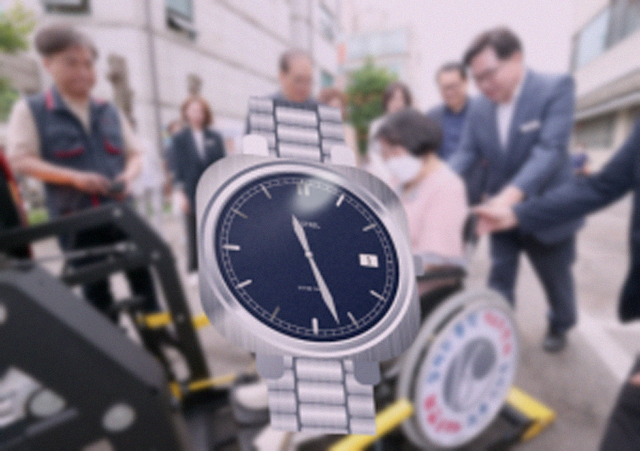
11:27
